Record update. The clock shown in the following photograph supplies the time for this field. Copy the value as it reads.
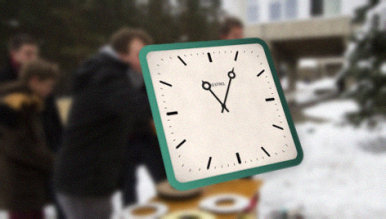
11:05
